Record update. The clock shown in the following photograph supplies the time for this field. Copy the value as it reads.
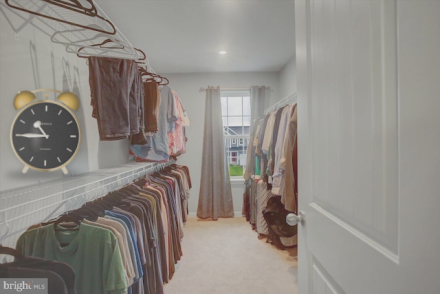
10:45
